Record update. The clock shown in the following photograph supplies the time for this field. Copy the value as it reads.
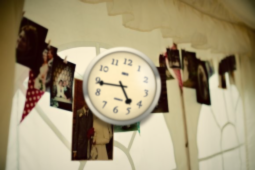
4:44
